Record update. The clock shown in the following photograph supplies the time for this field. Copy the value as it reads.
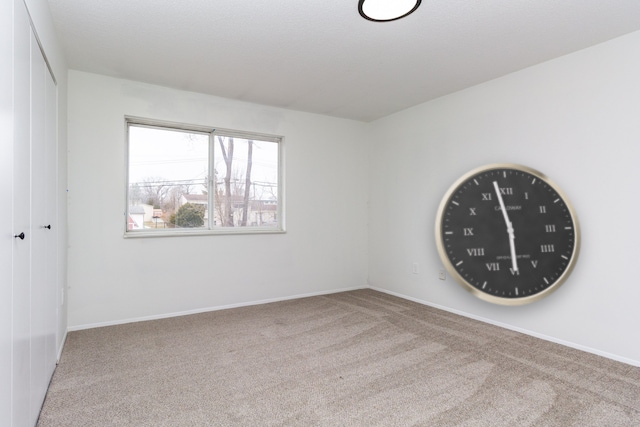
5:58
